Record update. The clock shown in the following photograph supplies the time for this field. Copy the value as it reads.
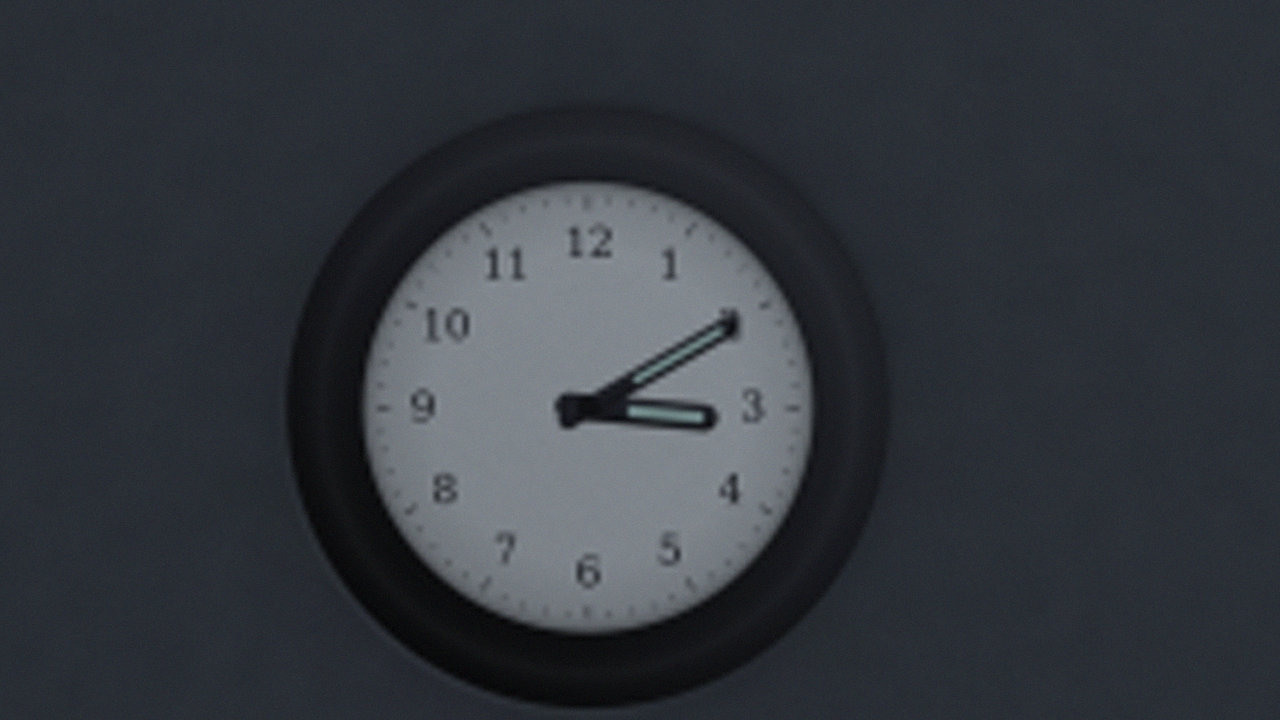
3:10
